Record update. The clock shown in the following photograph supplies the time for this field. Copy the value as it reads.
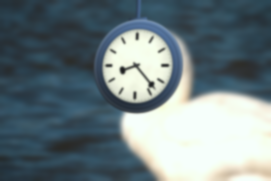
8:23
